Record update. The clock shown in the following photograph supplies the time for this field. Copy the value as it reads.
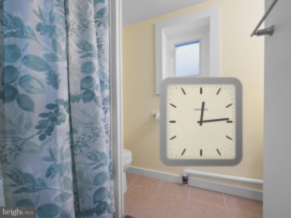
12:14
